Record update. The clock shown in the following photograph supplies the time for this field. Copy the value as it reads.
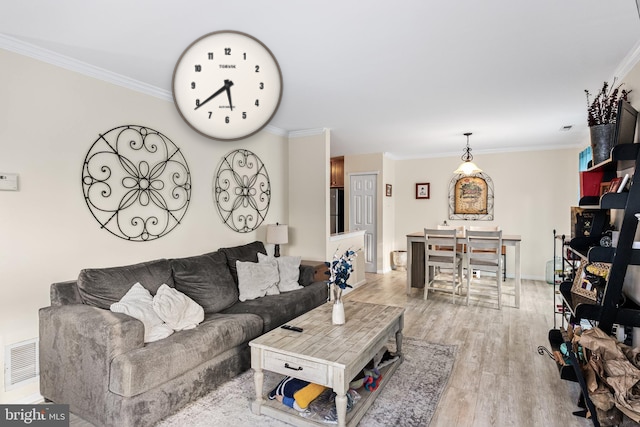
5:39
